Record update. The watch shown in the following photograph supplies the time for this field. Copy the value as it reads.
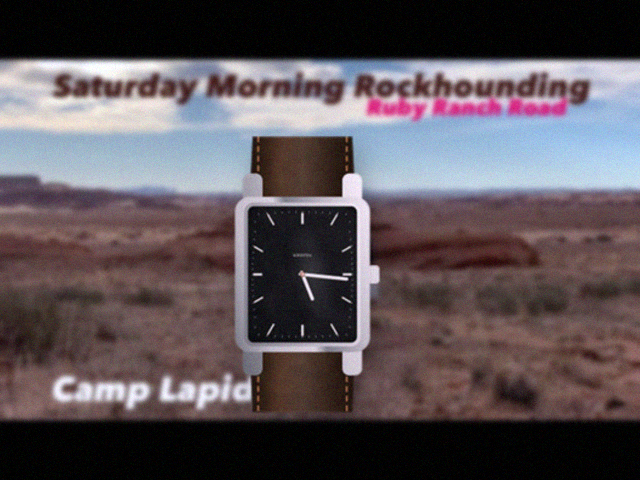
5:16
